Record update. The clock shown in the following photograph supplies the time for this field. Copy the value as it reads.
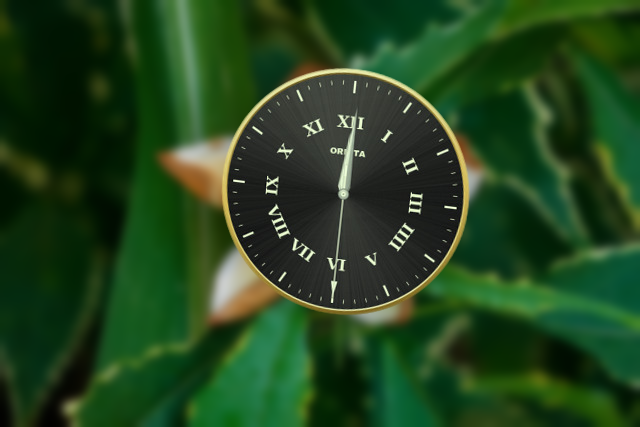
12:00:30
